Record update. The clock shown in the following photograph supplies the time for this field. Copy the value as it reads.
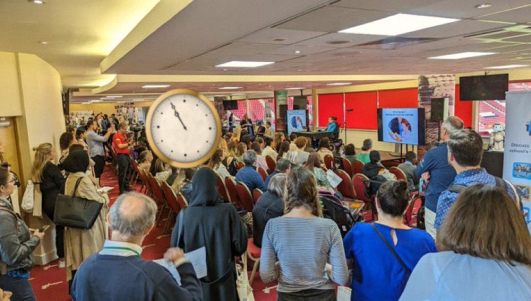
10:55
